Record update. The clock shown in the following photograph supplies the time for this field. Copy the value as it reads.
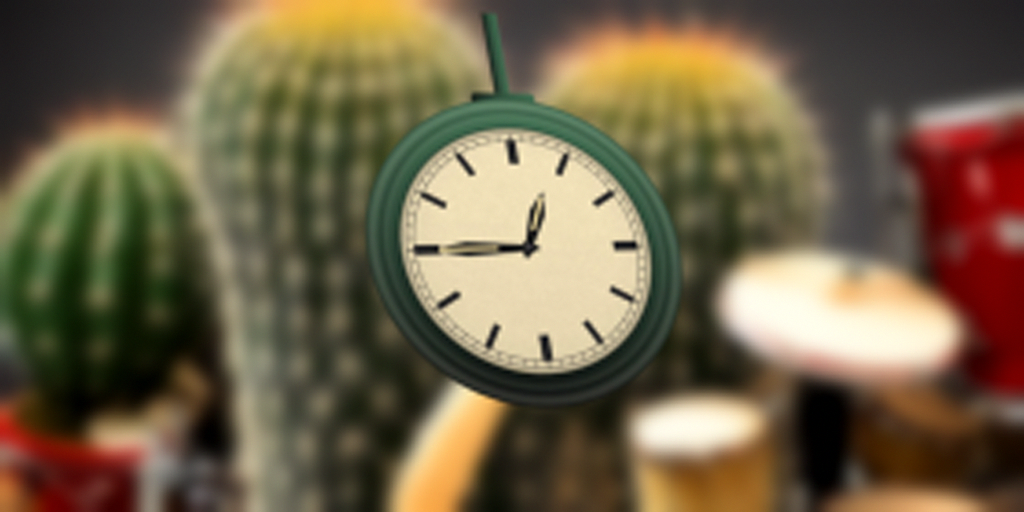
12:45
